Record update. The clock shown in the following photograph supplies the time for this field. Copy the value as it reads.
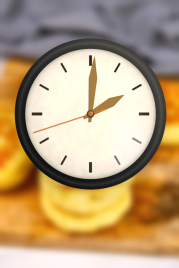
2:00:42
